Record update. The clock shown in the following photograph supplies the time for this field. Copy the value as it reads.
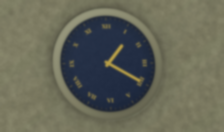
1:20
